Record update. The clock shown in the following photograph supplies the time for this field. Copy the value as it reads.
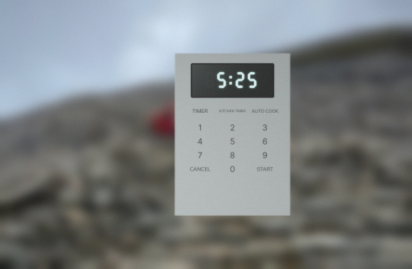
5:25
